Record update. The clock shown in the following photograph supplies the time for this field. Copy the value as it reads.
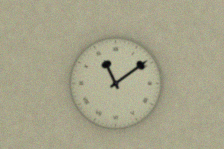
11:09
